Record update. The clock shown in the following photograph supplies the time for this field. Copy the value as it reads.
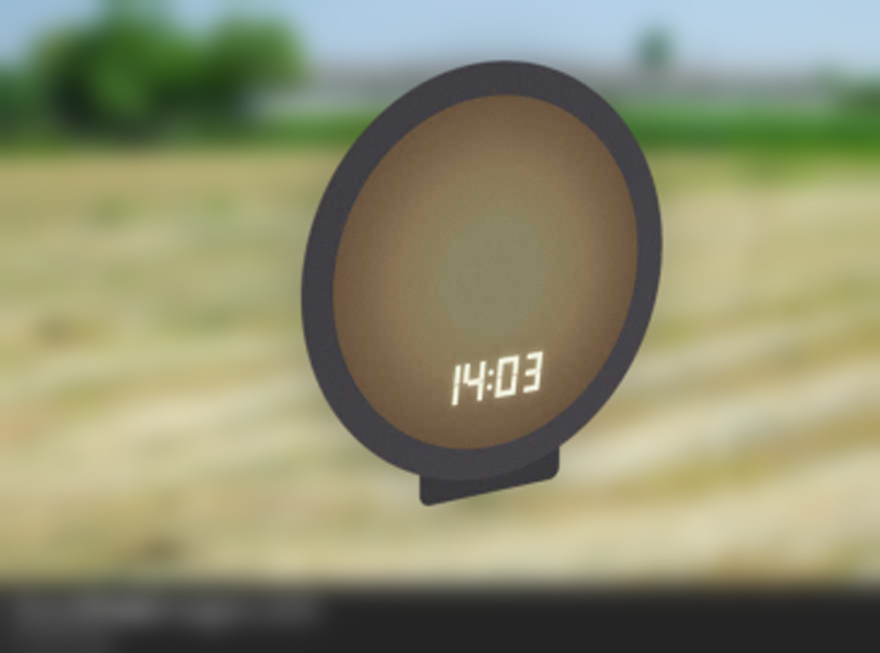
14:03
